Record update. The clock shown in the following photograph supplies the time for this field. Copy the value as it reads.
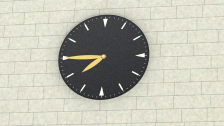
7:45
